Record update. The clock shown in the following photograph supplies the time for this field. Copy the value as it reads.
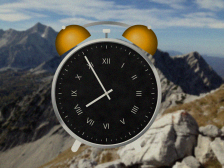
7:55
